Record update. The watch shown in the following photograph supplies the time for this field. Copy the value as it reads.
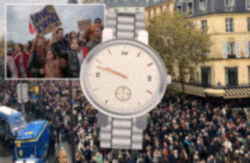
9:48
